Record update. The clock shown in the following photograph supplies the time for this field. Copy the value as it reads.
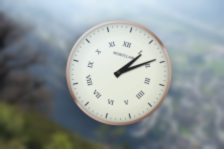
1:09
